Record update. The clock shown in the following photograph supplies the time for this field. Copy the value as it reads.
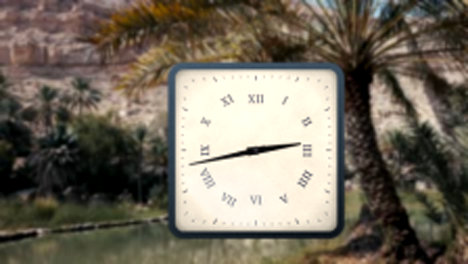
2:43
